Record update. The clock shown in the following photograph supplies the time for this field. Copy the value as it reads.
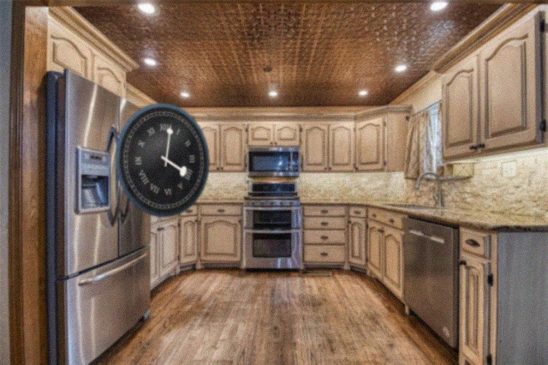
4:02
